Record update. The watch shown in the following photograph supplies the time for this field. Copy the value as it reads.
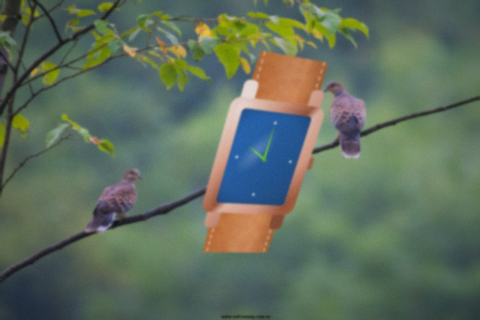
10:00
